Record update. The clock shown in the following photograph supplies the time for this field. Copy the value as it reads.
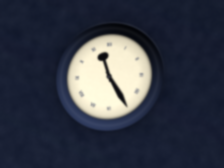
11:25
